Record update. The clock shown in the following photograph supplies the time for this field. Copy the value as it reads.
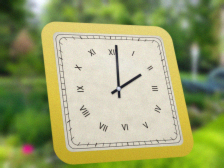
2:01
